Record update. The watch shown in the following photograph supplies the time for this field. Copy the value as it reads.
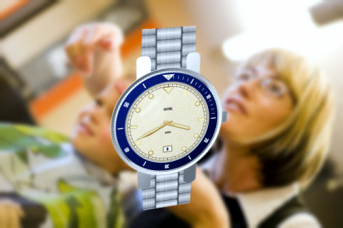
3:41
